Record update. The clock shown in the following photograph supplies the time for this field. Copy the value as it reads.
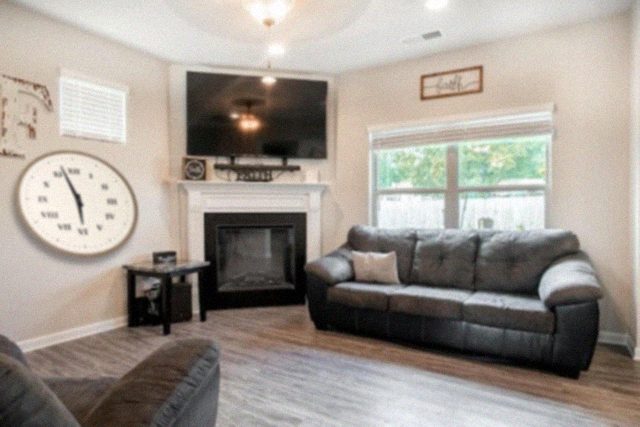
5:57
